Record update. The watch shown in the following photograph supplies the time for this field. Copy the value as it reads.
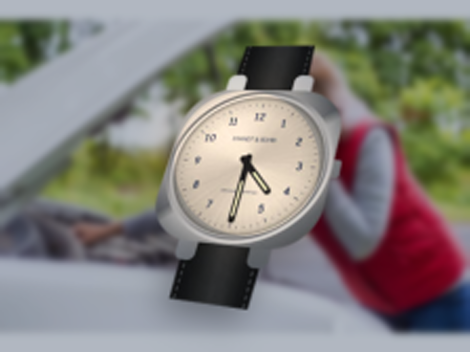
4:30
